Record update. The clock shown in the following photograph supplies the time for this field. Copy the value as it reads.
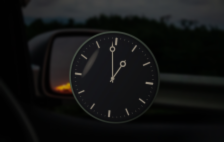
12:59
